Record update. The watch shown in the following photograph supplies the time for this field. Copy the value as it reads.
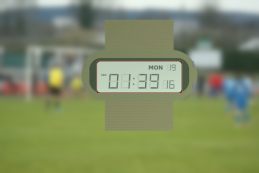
1:39:16
